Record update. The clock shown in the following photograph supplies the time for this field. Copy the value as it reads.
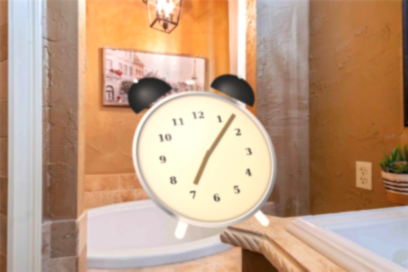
7:07
